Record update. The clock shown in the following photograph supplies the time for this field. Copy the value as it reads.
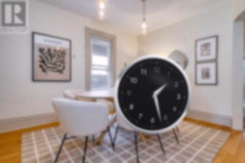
1:27
